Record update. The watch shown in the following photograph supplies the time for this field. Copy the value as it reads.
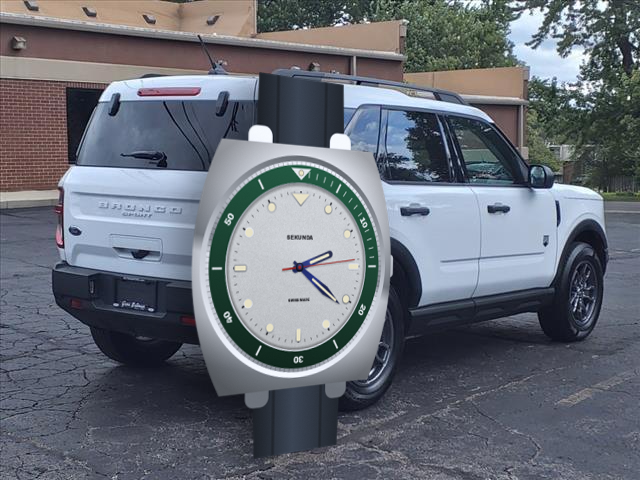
2:21:14
